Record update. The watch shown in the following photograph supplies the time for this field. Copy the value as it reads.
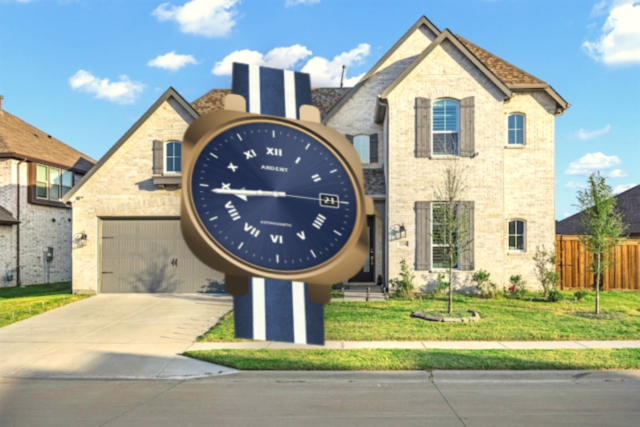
8:44:15
